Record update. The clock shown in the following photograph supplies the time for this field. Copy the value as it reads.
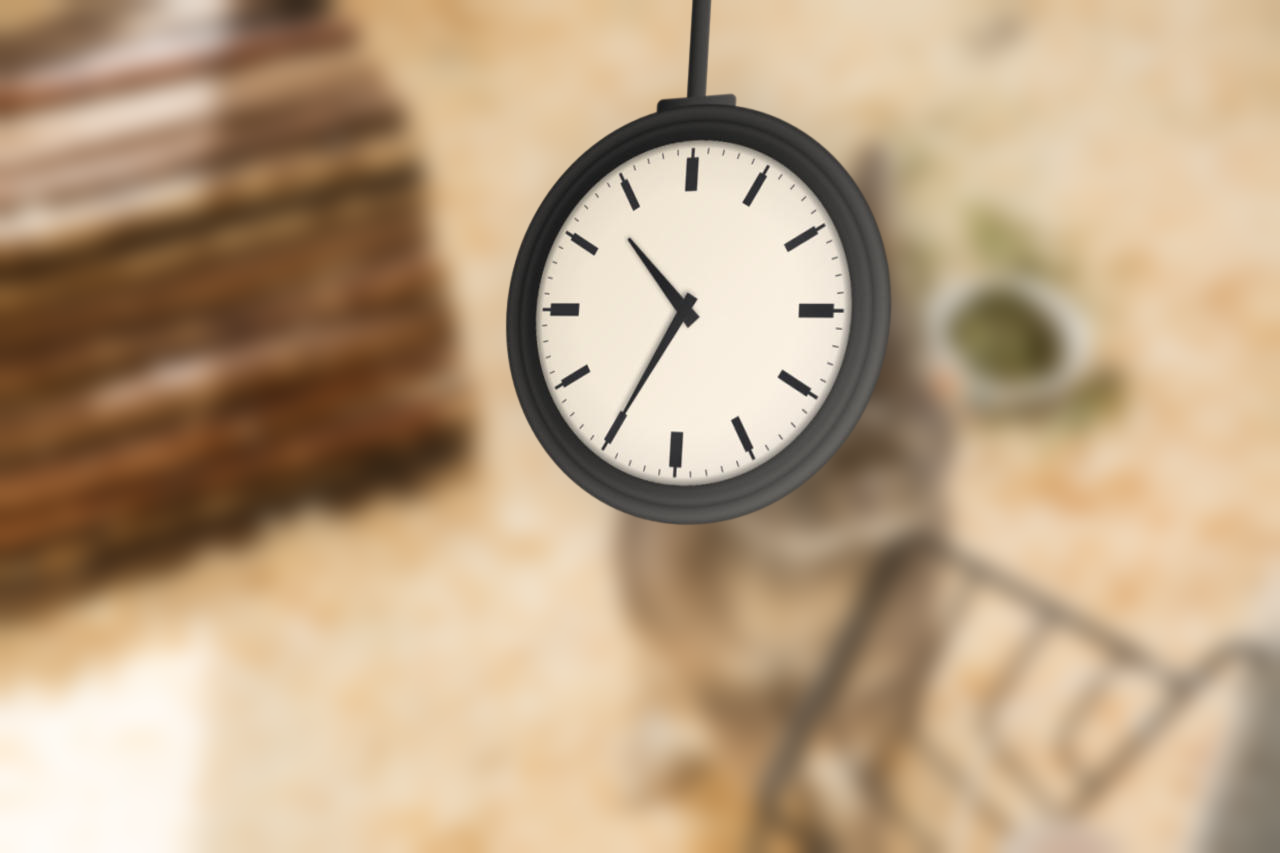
10:35
